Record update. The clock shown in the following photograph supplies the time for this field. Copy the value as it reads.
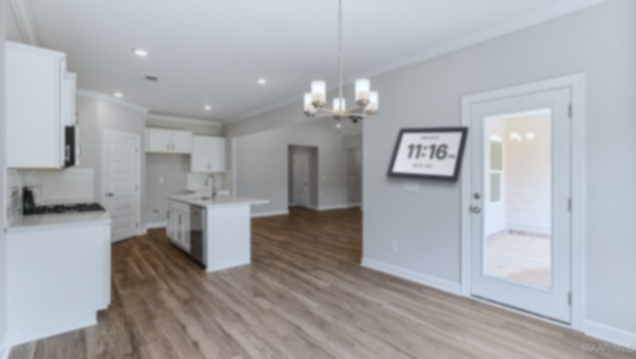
11:16
